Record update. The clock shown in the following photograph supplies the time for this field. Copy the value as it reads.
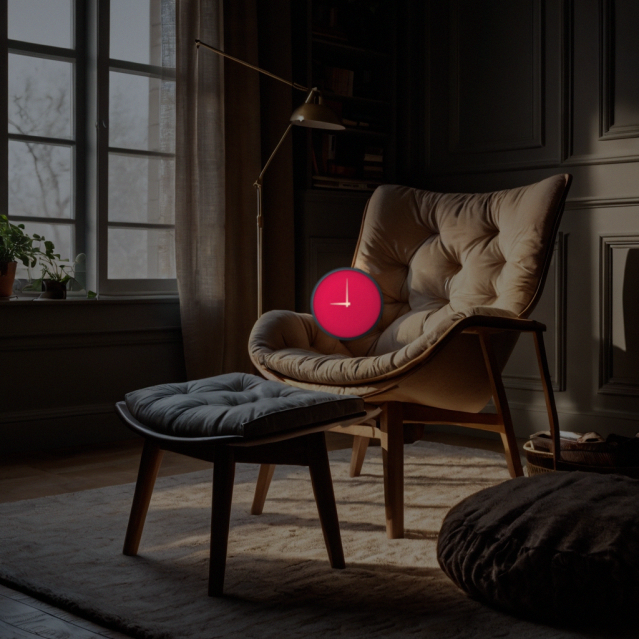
9:00
